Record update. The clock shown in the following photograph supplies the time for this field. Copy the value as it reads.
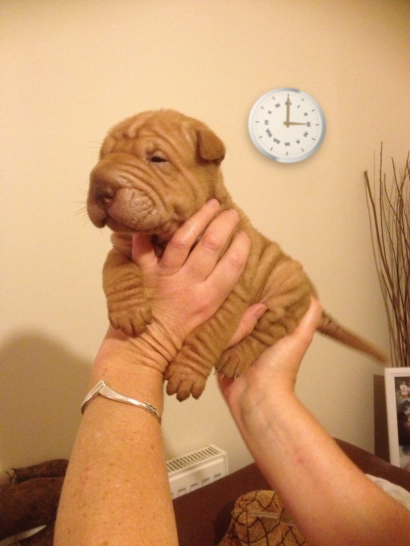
3:00
